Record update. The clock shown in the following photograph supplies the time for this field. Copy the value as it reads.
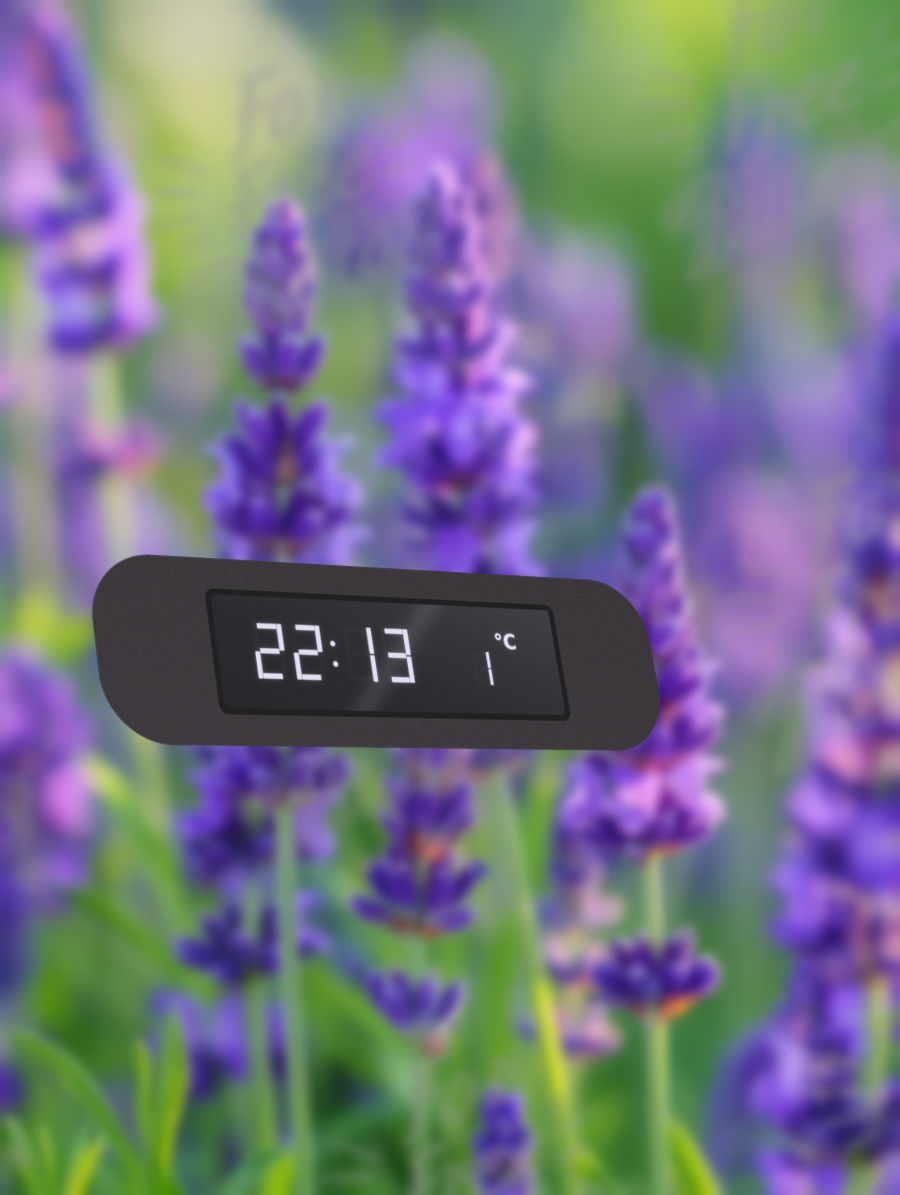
22:13
